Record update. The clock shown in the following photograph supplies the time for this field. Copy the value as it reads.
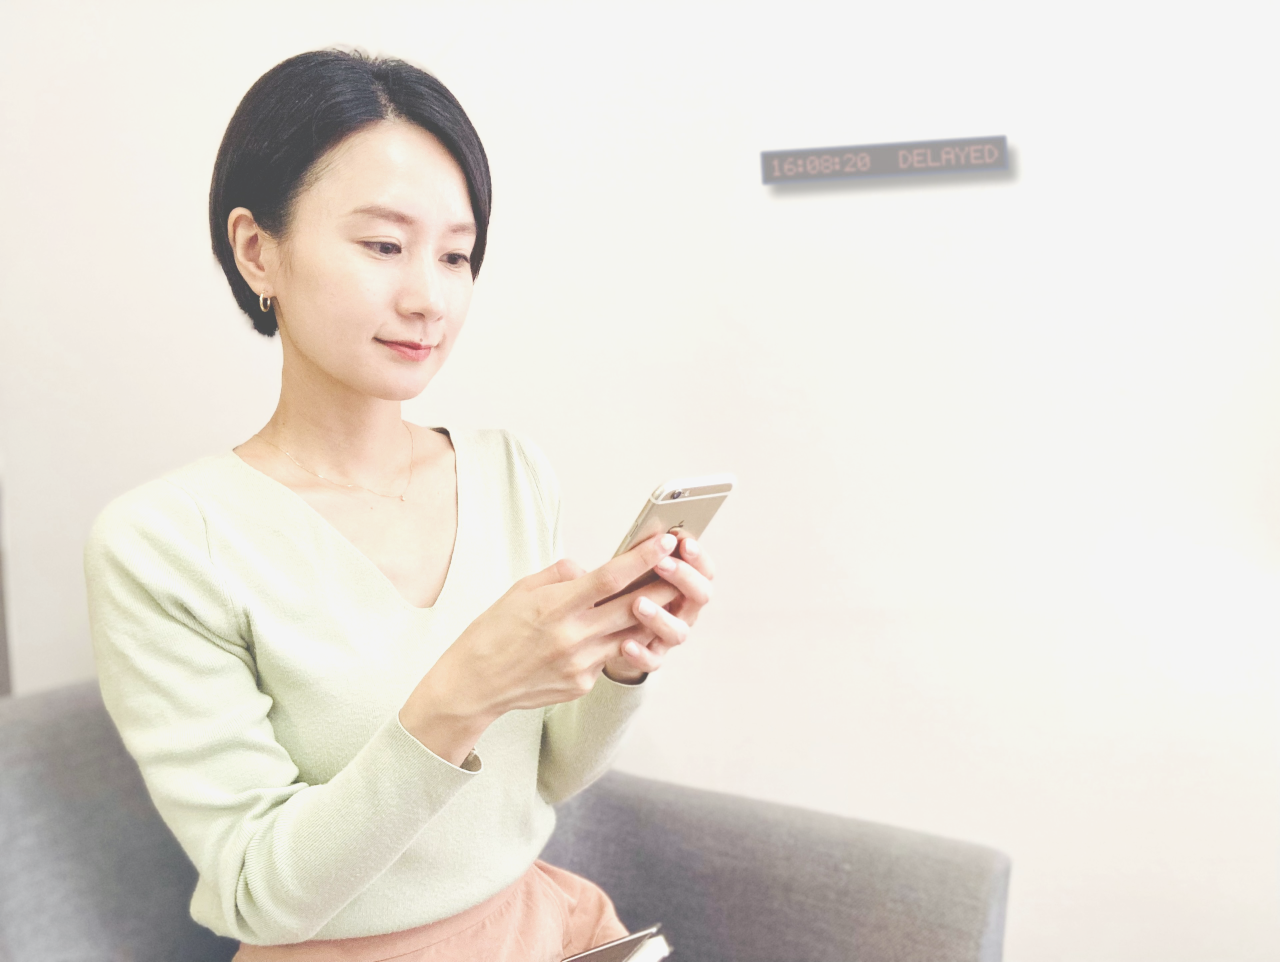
16:08:20
